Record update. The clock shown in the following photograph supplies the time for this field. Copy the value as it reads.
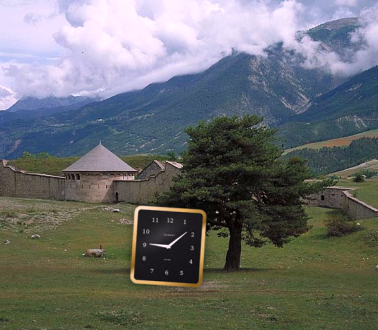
9:08
